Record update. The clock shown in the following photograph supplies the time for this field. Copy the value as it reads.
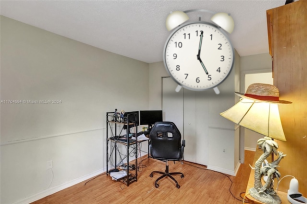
5:01
